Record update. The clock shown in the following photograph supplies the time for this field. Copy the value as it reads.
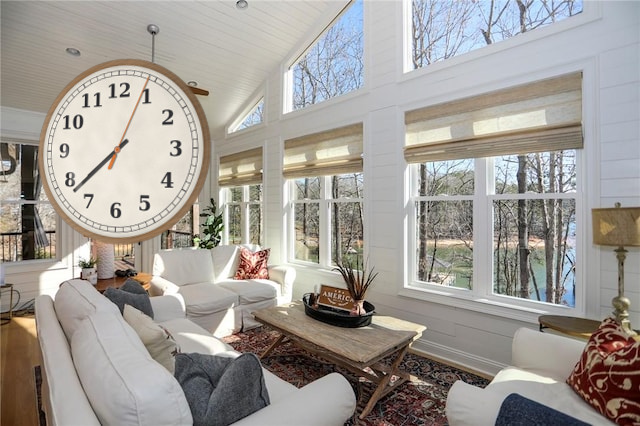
7:38:04
